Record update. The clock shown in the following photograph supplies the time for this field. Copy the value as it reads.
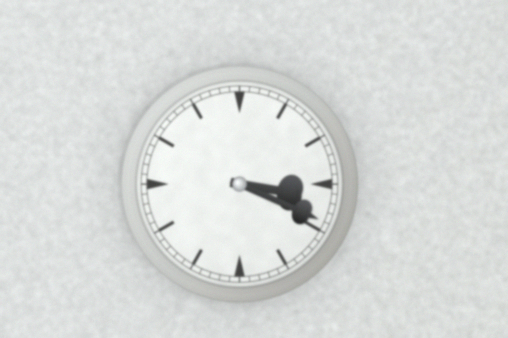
3:19
